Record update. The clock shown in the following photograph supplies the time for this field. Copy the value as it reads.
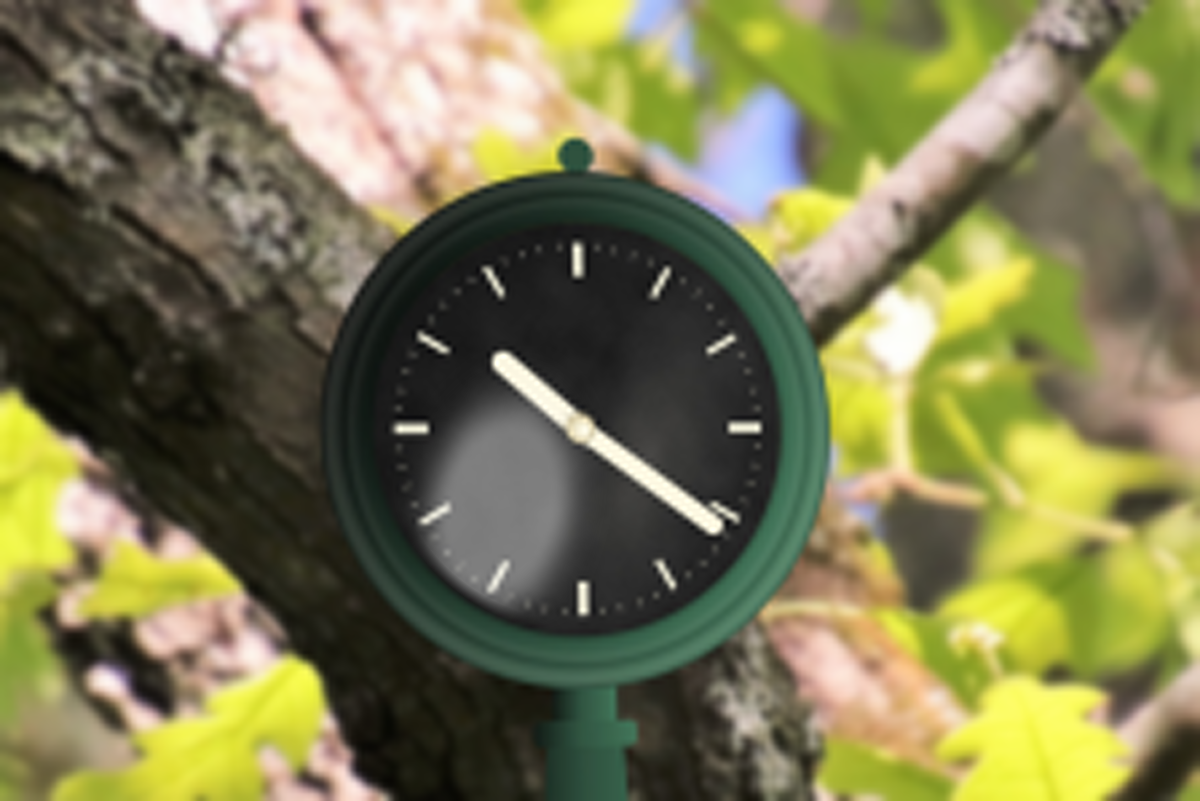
10:21
